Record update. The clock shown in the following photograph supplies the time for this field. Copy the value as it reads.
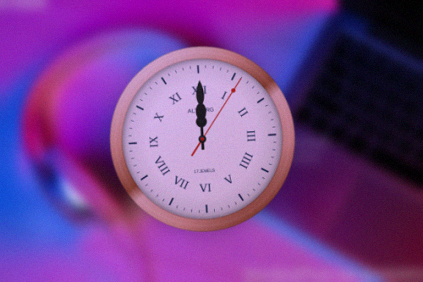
12:00:06
